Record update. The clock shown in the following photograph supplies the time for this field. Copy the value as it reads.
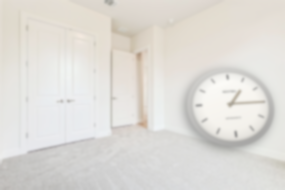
1:15
